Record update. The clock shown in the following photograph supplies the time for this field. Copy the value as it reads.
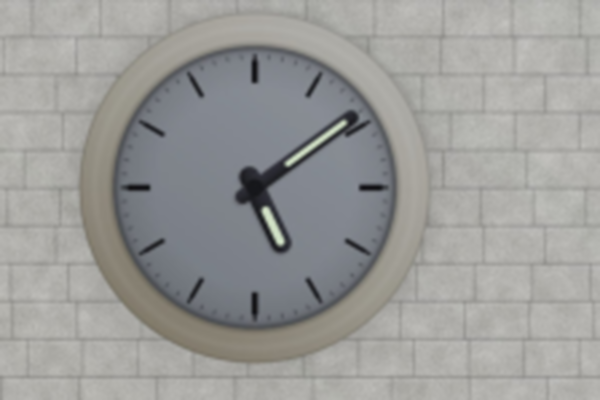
5:09
